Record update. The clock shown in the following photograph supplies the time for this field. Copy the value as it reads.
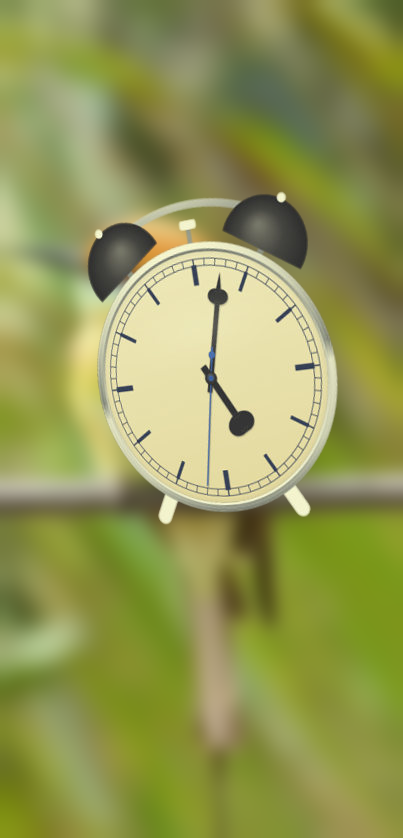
5:02:32
